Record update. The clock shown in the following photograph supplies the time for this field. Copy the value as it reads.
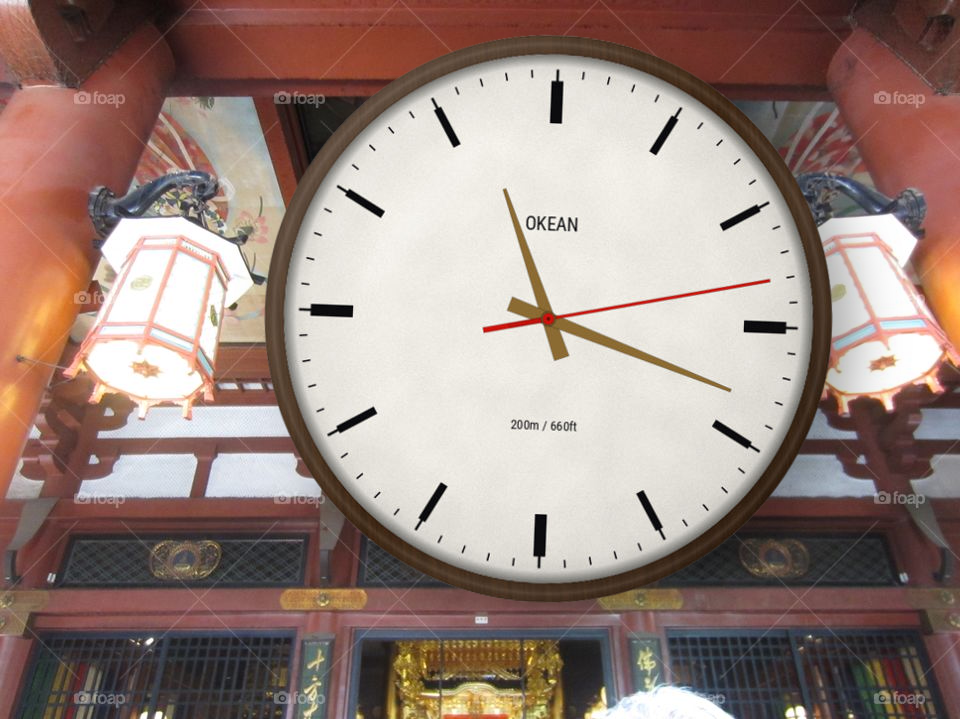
11:18:13
